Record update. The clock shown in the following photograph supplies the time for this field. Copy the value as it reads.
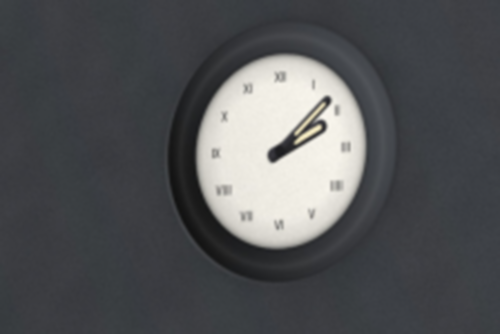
2:08
